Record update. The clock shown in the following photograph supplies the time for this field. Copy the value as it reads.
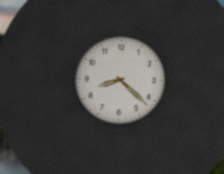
8:22
